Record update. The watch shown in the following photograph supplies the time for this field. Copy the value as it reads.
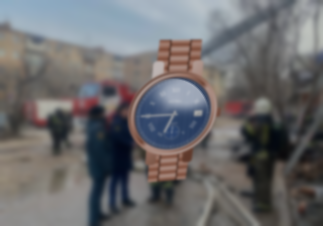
6:45
